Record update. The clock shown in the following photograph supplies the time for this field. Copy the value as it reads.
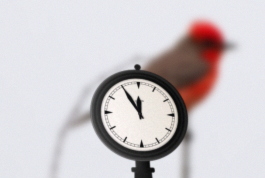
11:55
